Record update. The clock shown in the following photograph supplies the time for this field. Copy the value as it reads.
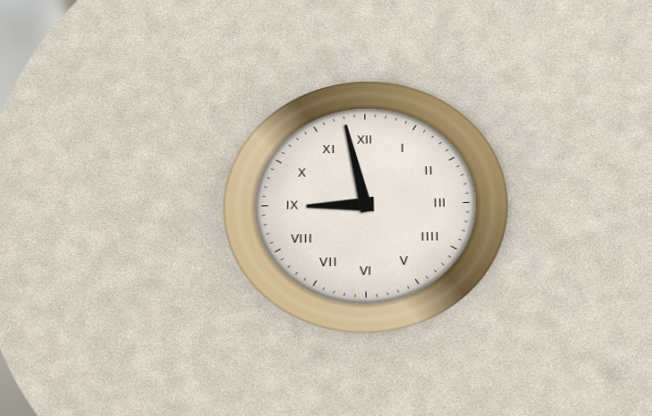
8:58
